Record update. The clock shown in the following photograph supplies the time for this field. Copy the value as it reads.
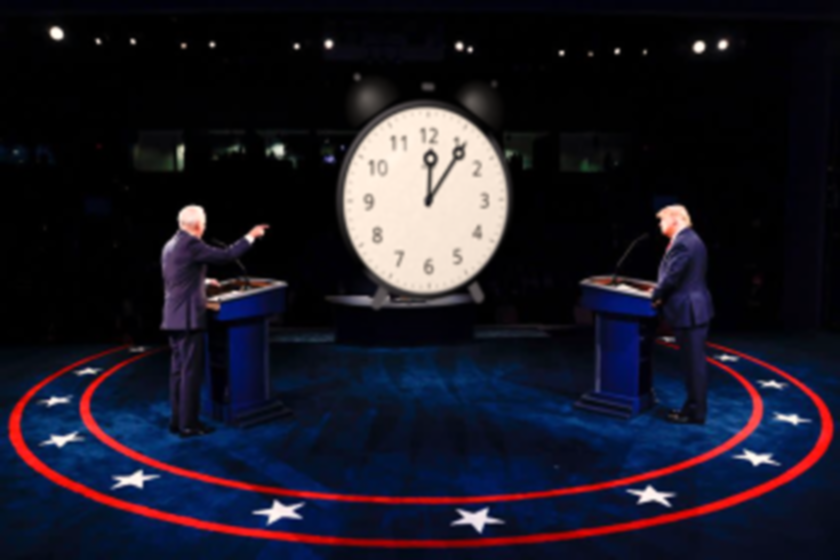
12:06
